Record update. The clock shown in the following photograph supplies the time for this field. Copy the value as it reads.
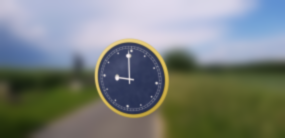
8:59
